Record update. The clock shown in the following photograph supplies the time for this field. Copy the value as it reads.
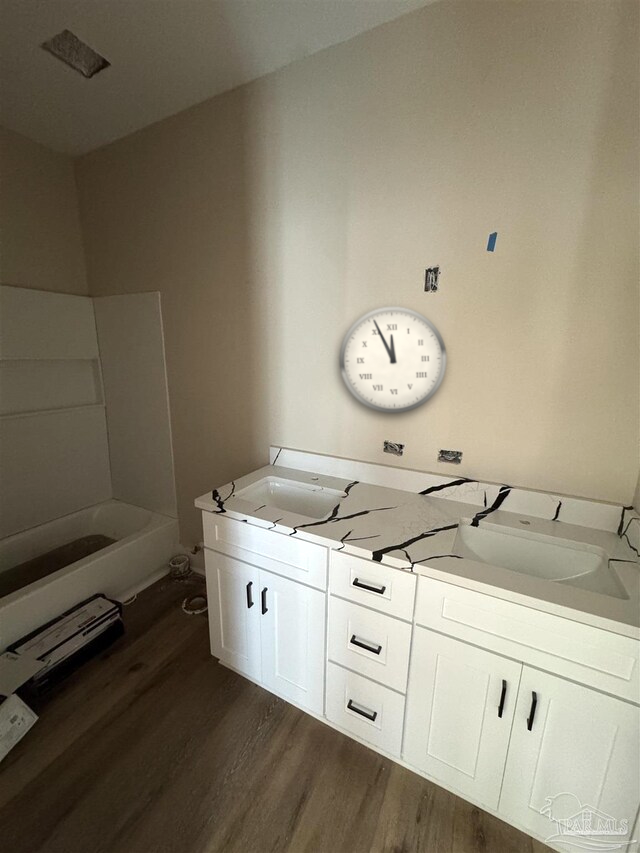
11:56
